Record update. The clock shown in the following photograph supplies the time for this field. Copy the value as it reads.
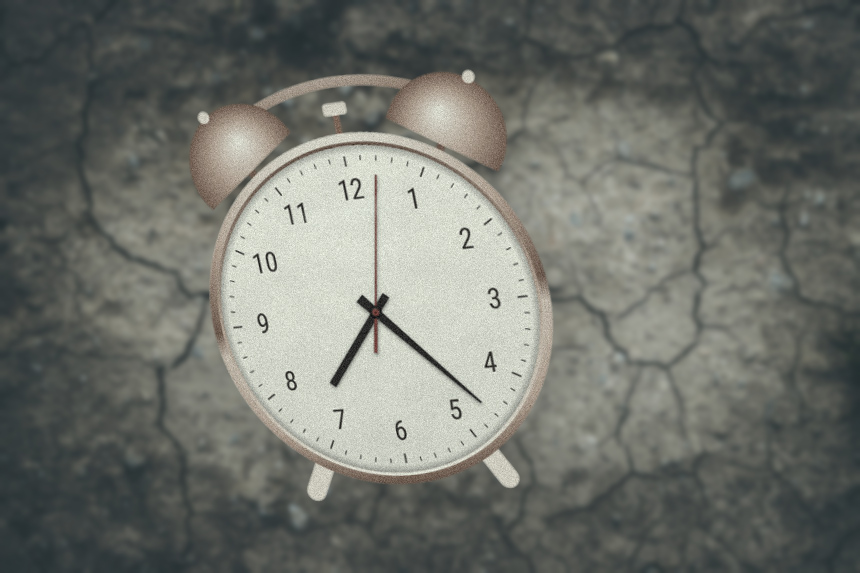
7:23:02
